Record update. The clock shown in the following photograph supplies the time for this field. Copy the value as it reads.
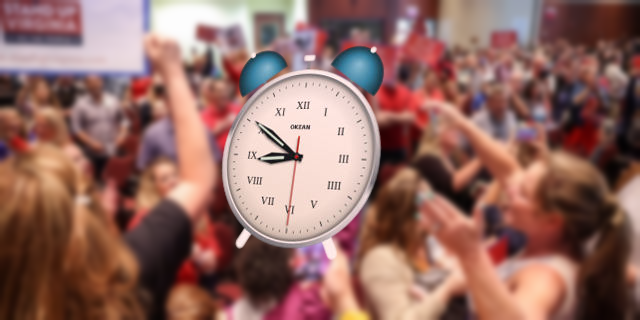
8:50:30
